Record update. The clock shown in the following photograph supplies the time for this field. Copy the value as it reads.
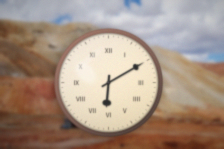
6:10
